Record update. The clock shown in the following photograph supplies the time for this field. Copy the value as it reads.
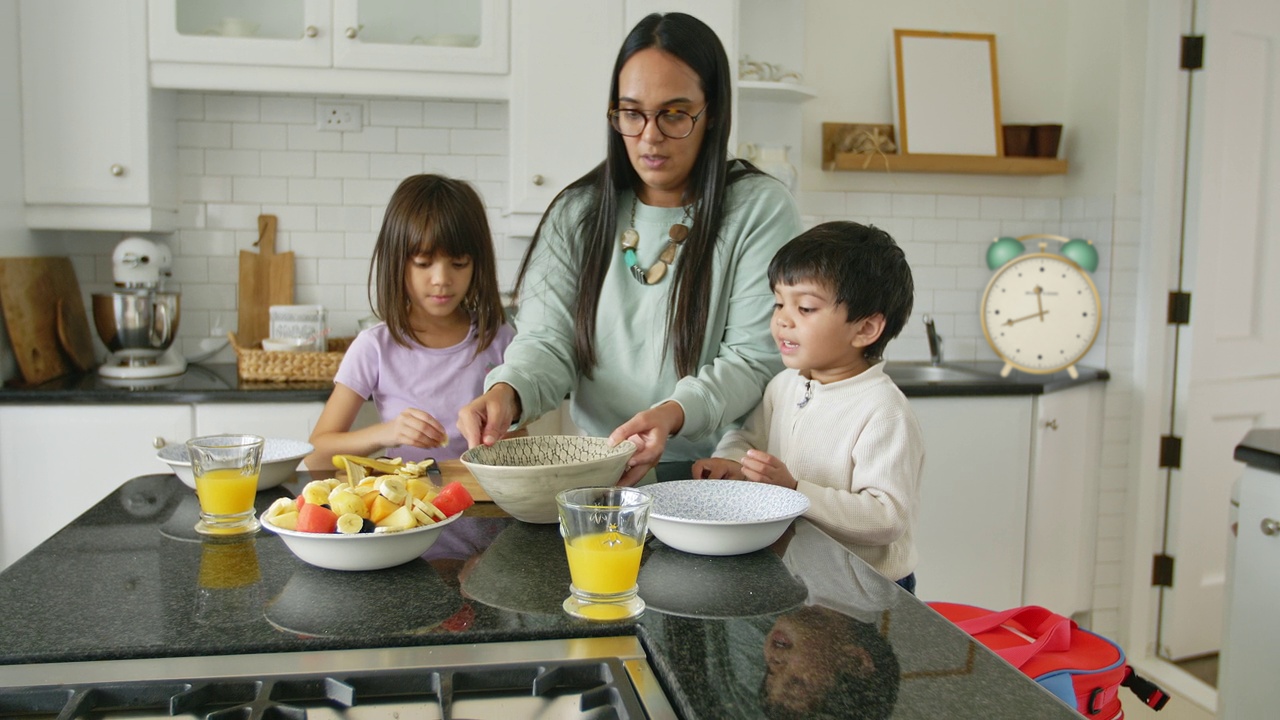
11:42
